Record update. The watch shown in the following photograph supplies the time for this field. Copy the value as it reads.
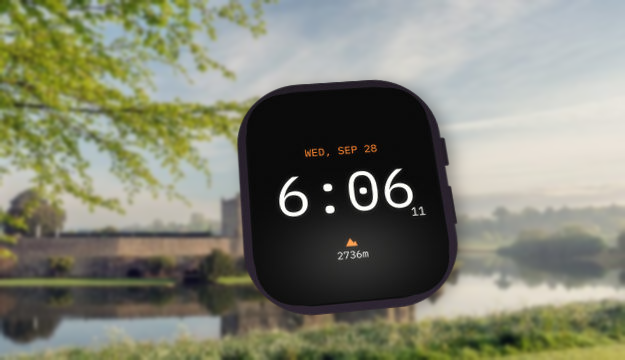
6:06:11
